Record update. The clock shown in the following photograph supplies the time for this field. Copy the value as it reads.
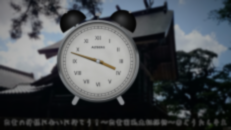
3:48
